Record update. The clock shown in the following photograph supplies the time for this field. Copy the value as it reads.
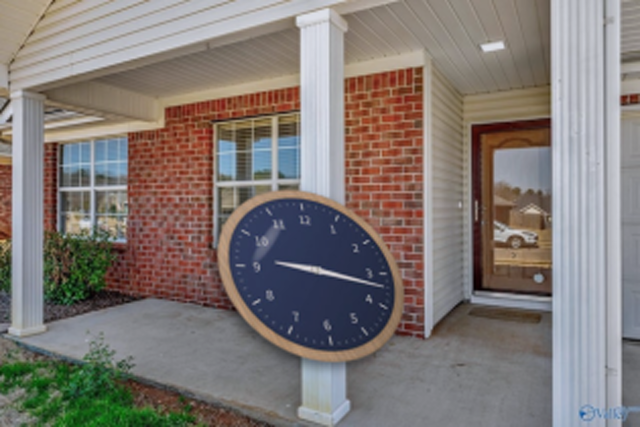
9:17
